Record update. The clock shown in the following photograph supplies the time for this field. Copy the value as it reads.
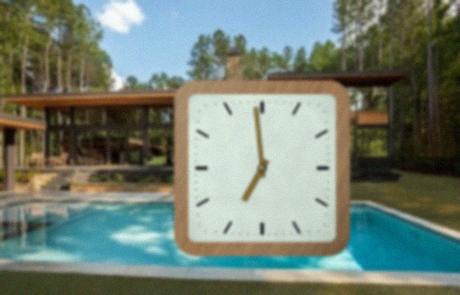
6:59
